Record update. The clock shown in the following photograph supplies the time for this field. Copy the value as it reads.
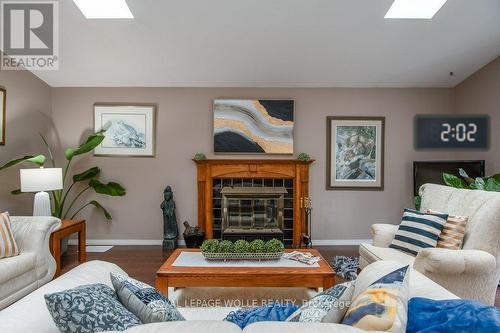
2:02
